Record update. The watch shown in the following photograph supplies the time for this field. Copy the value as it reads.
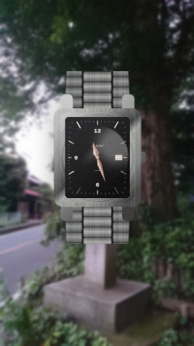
11:27
